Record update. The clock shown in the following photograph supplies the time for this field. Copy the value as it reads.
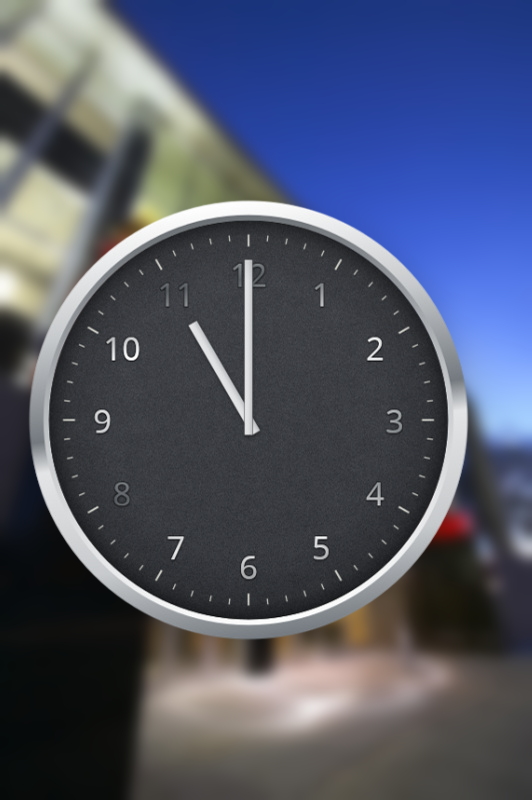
11:00
